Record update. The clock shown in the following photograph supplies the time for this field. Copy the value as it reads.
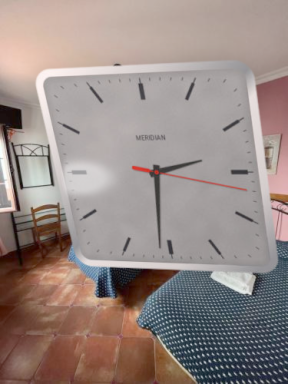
2:31:17
